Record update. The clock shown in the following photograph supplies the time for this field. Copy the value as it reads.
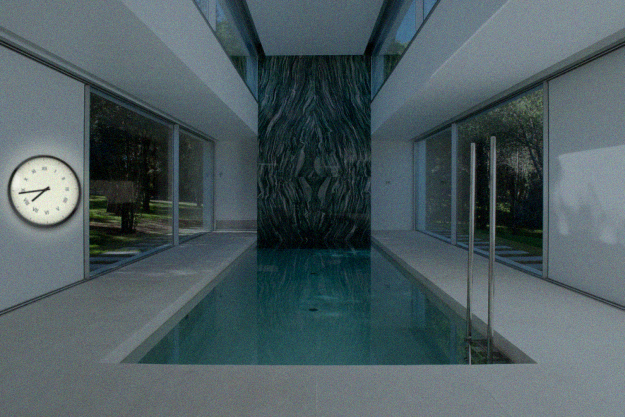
7:44
